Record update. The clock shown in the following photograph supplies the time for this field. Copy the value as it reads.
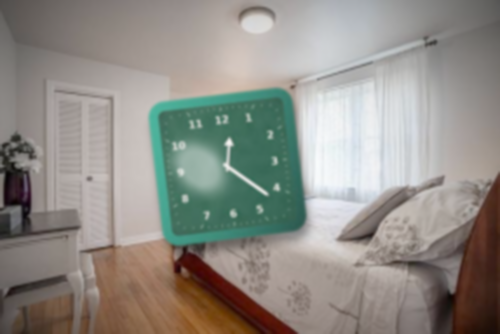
12:22
